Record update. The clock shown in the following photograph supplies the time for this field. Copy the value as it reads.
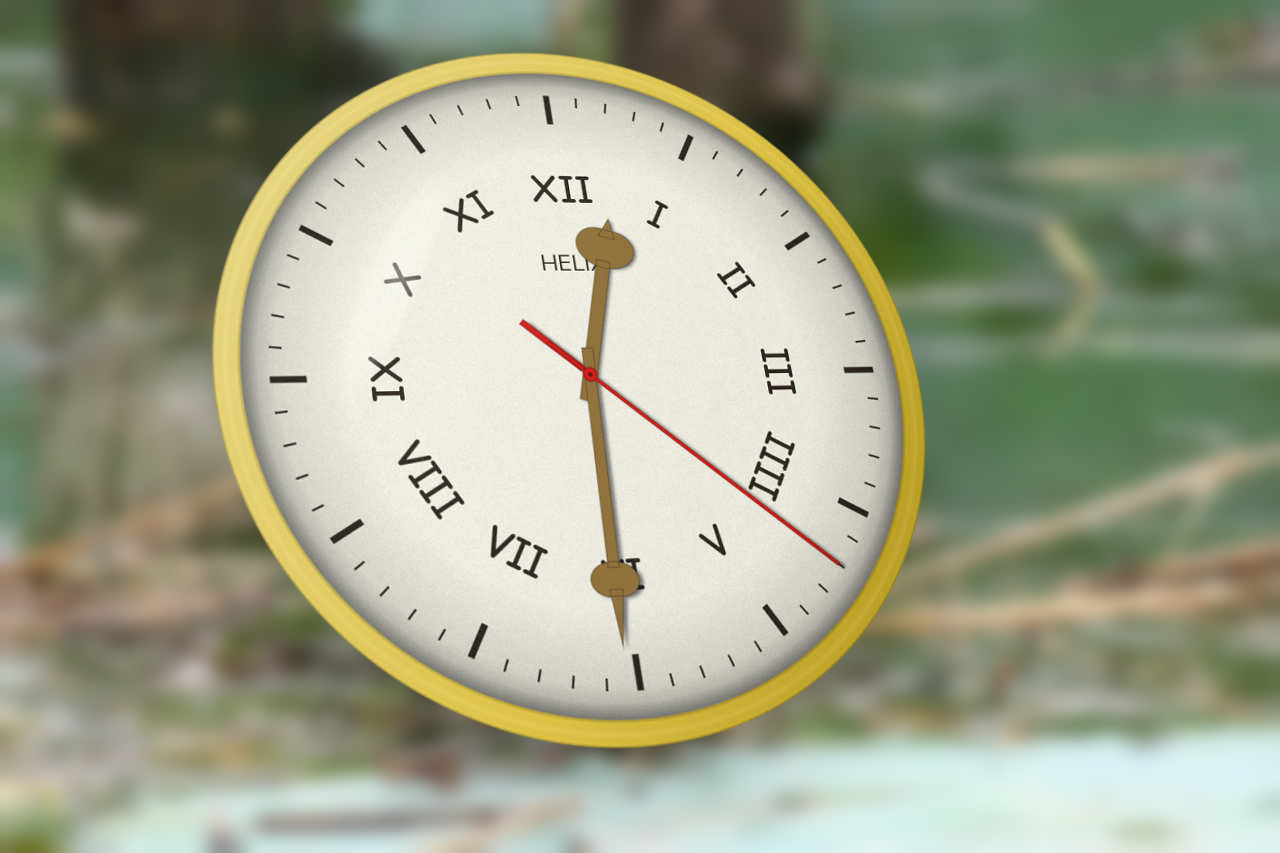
12:30:22
